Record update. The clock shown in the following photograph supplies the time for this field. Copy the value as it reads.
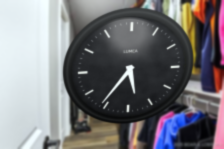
5:36
